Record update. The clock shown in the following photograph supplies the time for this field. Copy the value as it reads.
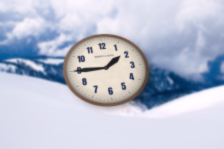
1:45
